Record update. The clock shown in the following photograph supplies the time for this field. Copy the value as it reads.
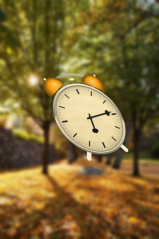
6:14
